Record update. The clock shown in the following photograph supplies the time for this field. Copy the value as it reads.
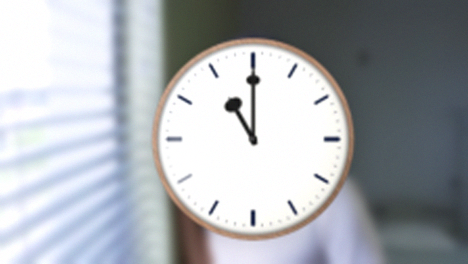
11:00
